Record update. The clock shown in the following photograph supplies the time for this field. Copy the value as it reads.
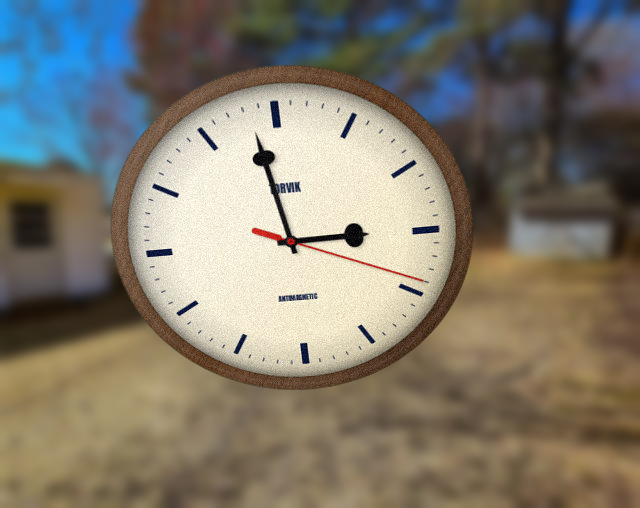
2:58:19
